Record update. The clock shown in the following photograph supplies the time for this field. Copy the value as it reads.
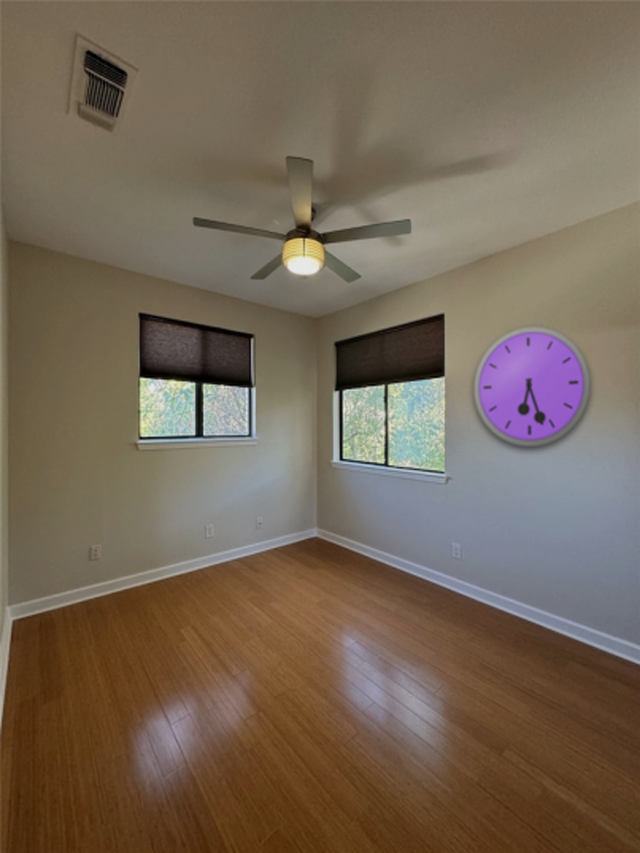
6:27
